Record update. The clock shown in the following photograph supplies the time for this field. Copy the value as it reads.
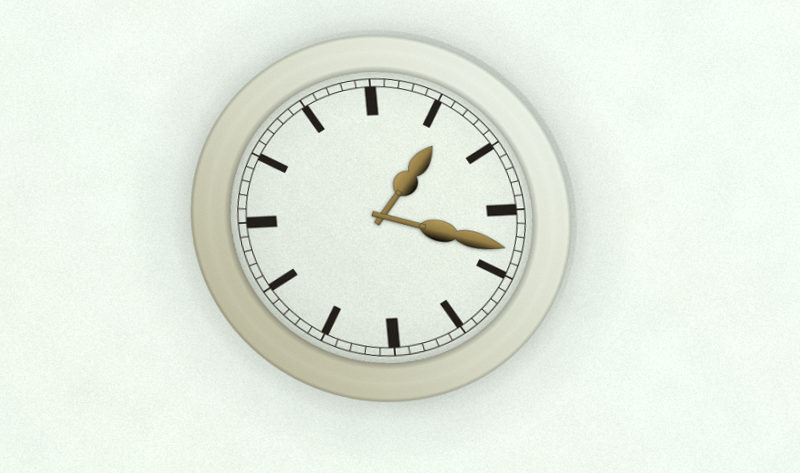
1:18
